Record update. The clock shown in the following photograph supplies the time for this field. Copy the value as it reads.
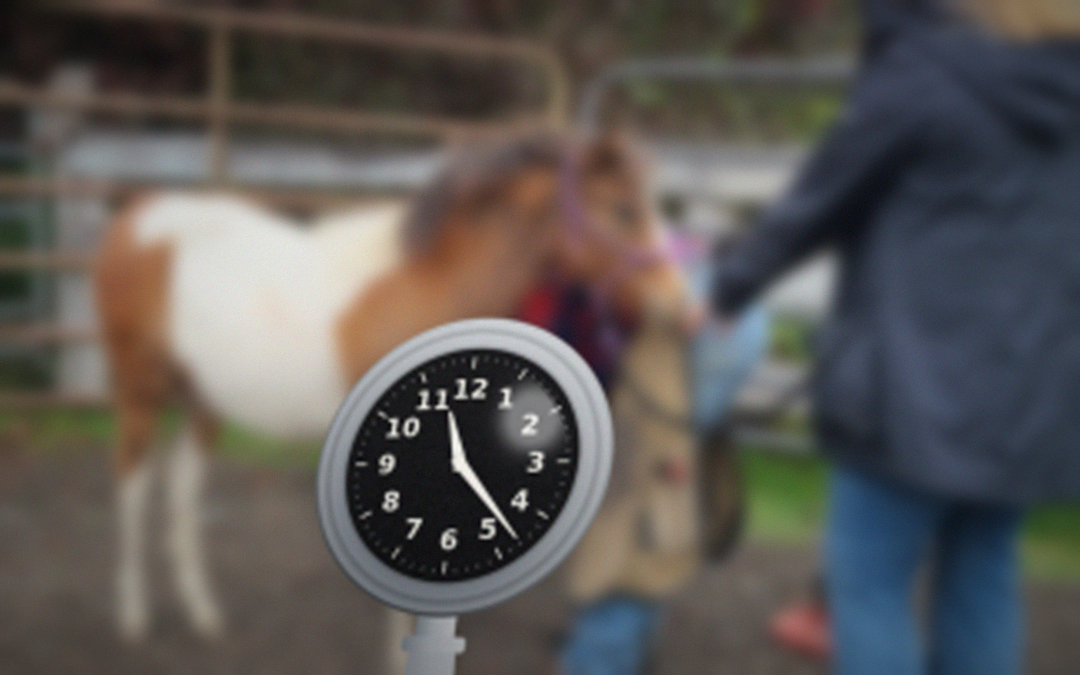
11:23
